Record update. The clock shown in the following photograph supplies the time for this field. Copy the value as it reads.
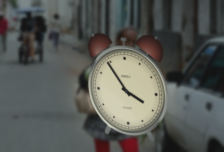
3:54
